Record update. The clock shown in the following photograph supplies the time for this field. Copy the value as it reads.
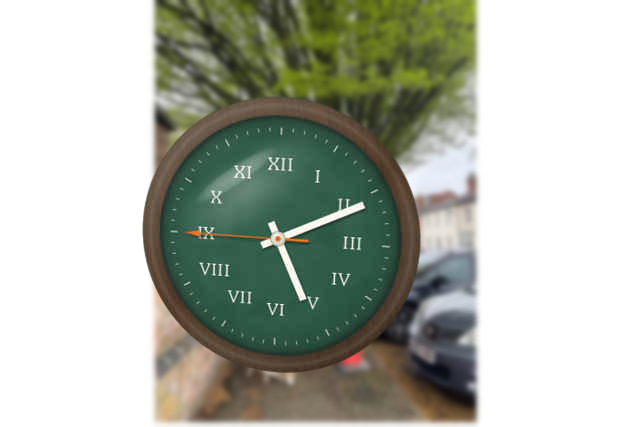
5:10:45
